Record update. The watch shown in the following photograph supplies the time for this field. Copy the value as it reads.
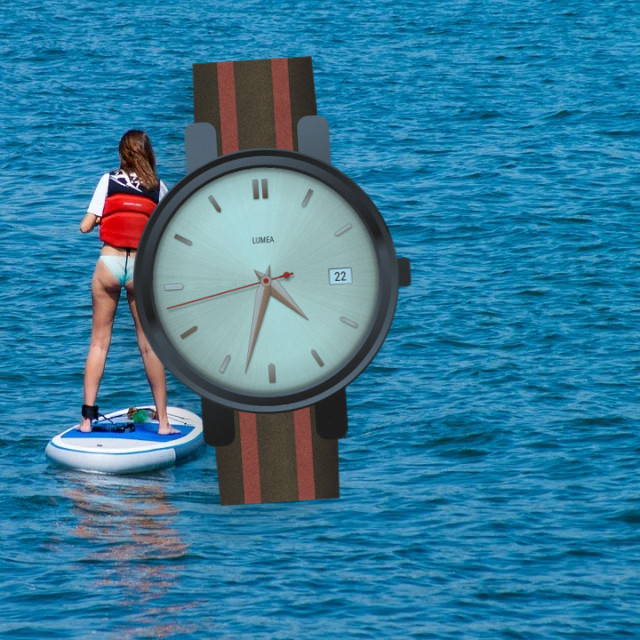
4:32:43
